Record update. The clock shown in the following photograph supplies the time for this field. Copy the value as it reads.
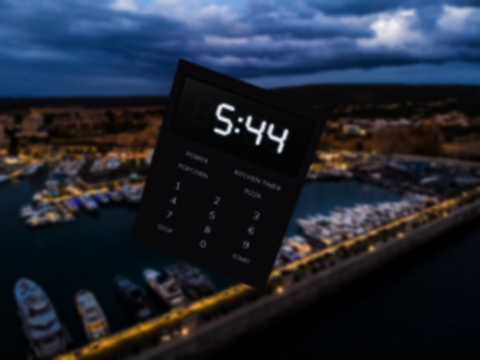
5:44
